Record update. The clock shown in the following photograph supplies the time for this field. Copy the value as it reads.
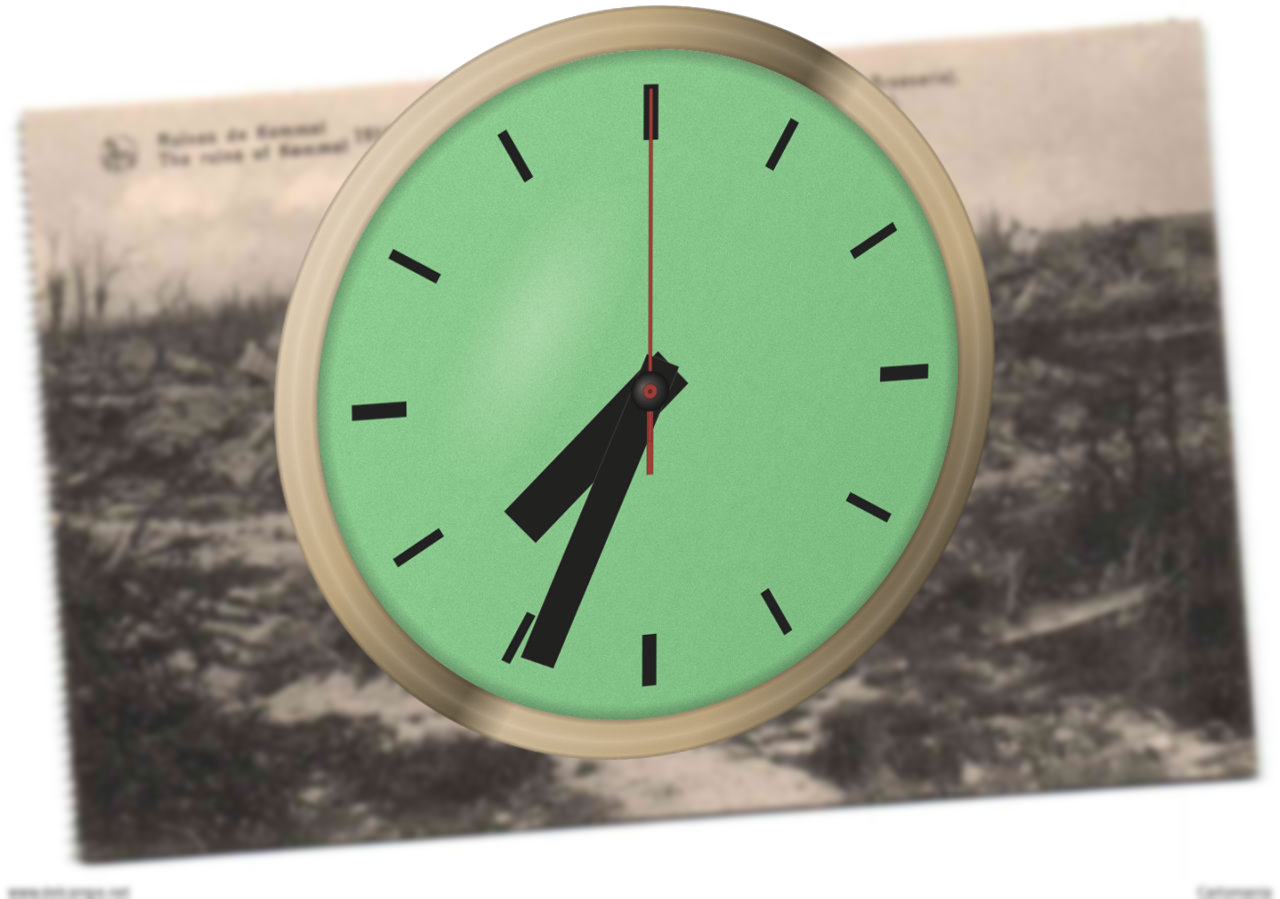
7:34:00
